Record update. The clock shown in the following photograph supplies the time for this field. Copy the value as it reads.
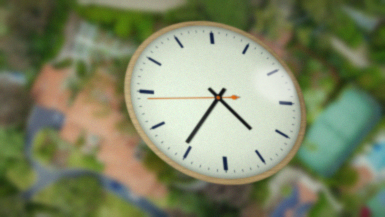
4:35:44
